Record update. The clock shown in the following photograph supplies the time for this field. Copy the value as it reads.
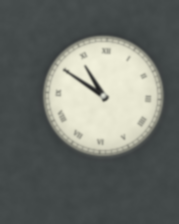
10:50
